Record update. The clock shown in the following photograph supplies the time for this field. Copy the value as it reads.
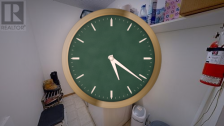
5:21
